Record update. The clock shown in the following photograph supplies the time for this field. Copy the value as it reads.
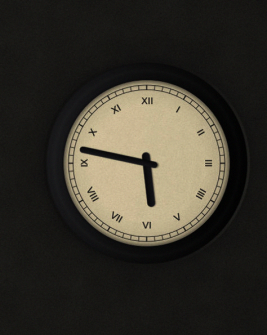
5:47
